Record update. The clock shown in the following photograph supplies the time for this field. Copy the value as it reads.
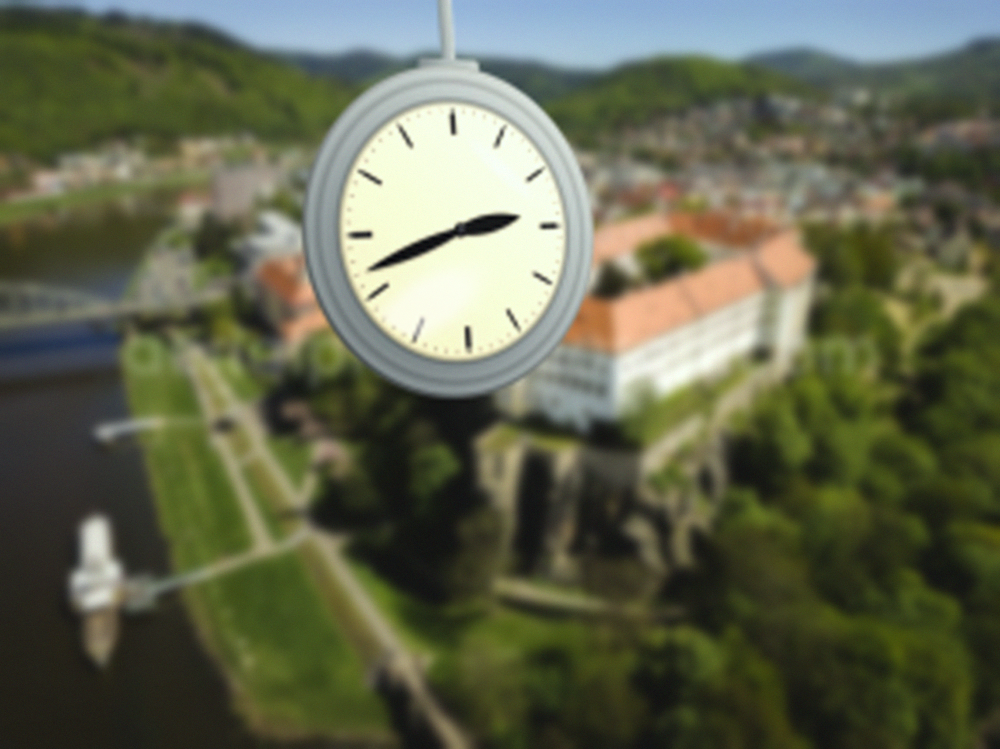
2:42
